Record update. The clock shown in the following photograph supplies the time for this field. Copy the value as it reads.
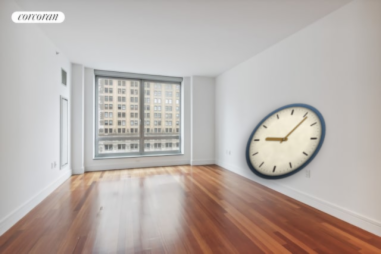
9:06
